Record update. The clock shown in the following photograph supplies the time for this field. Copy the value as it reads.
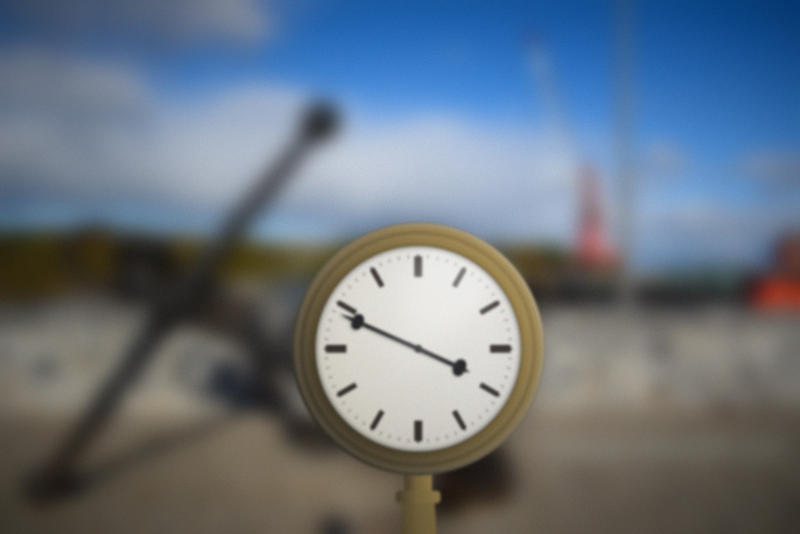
3:49
